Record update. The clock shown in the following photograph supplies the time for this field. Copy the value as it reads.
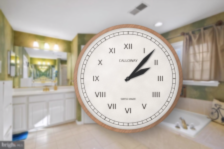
2:07
